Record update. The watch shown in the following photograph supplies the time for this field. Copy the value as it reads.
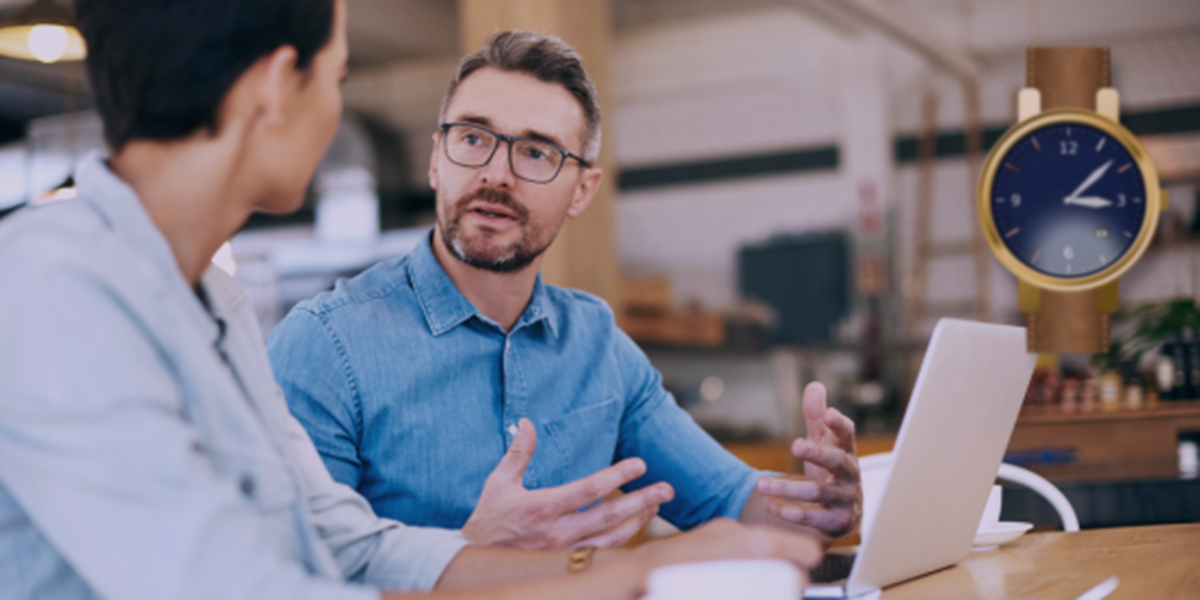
3:08
